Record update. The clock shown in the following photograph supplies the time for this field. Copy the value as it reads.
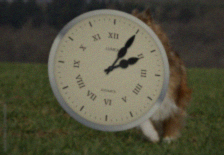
2:05
